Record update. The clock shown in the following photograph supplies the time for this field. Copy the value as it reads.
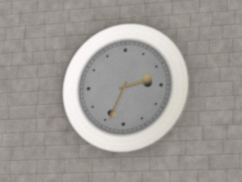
2:34
